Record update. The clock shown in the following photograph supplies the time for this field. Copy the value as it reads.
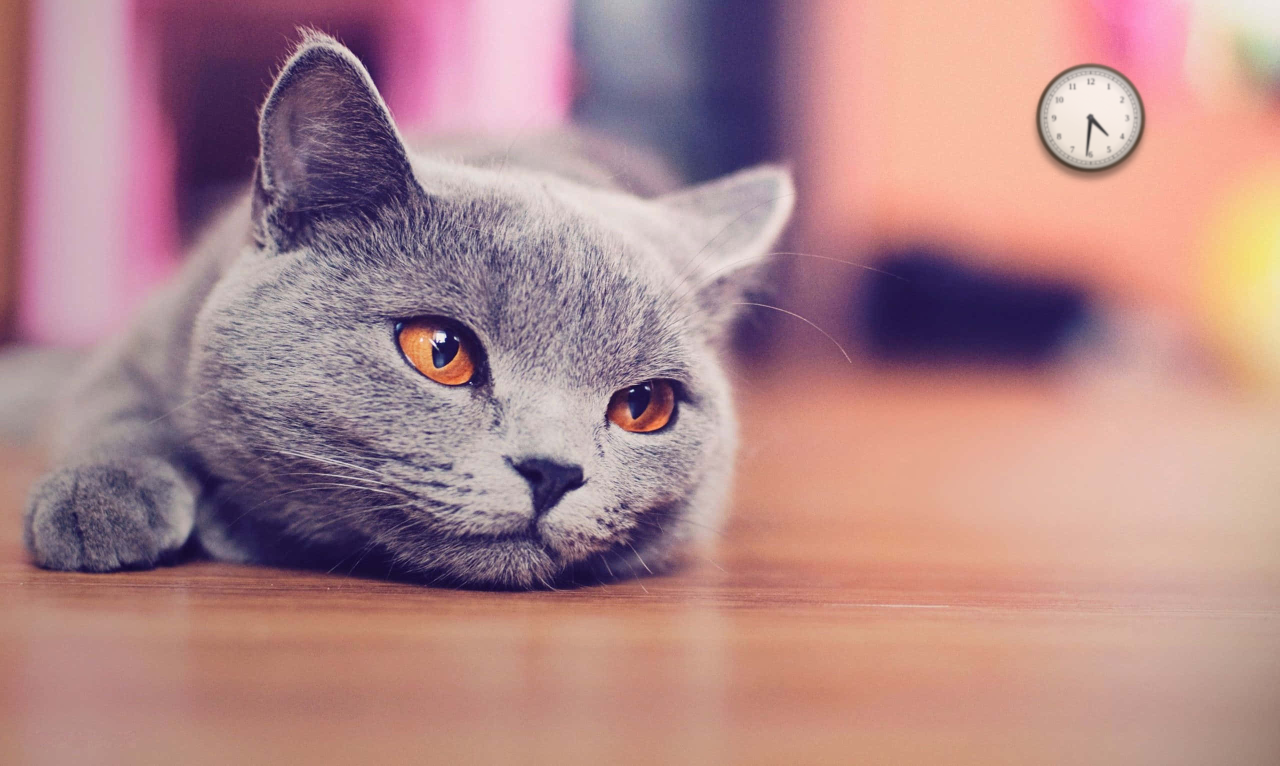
4:31
